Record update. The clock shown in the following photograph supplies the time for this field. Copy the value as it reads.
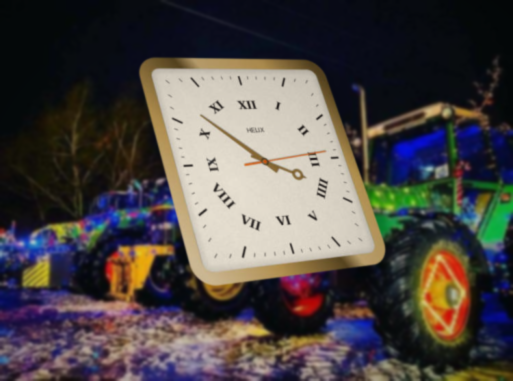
3:52:14
